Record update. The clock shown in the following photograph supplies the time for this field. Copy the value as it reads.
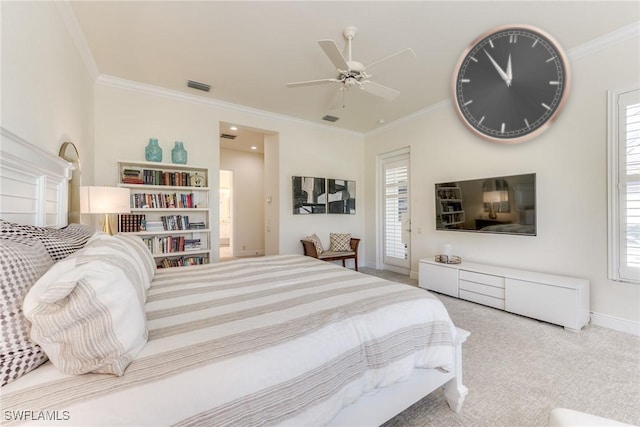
11:53
